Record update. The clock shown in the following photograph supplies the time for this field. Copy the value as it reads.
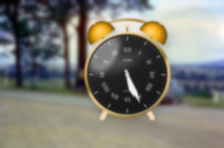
5:26
